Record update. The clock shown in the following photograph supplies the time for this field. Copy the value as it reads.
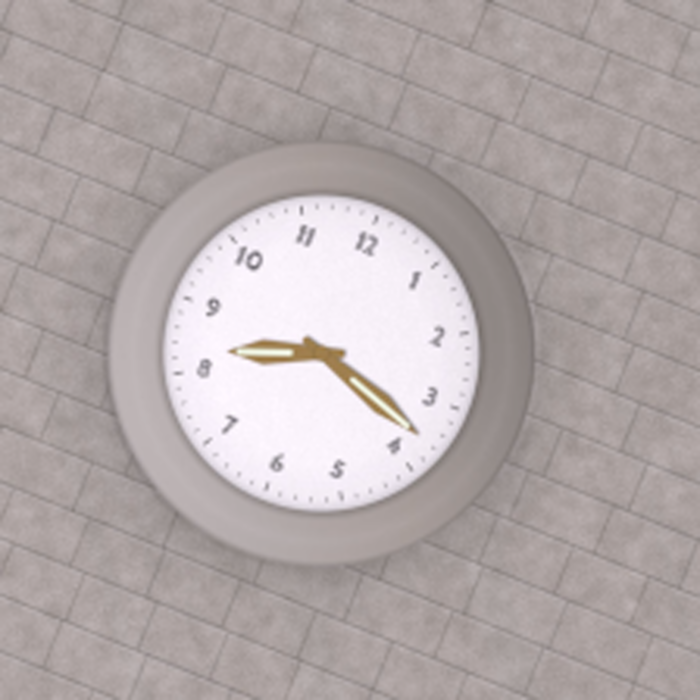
8:18
